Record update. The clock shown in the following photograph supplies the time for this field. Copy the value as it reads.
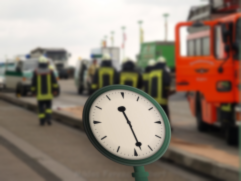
11:28
